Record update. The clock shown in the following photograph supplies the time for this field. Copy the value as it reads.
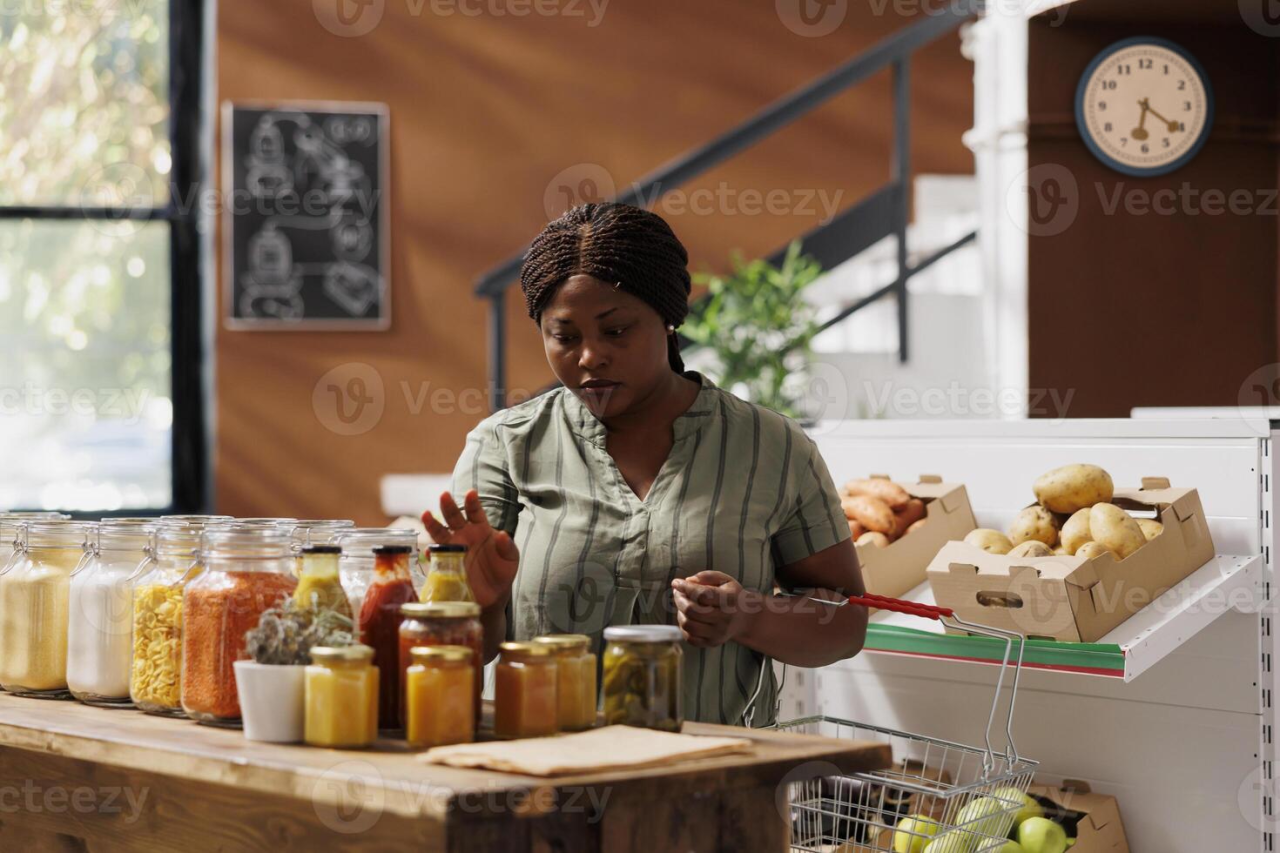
6:21
